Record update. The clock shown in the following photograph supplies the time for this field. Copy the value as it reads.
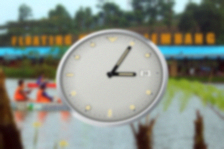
3:05
